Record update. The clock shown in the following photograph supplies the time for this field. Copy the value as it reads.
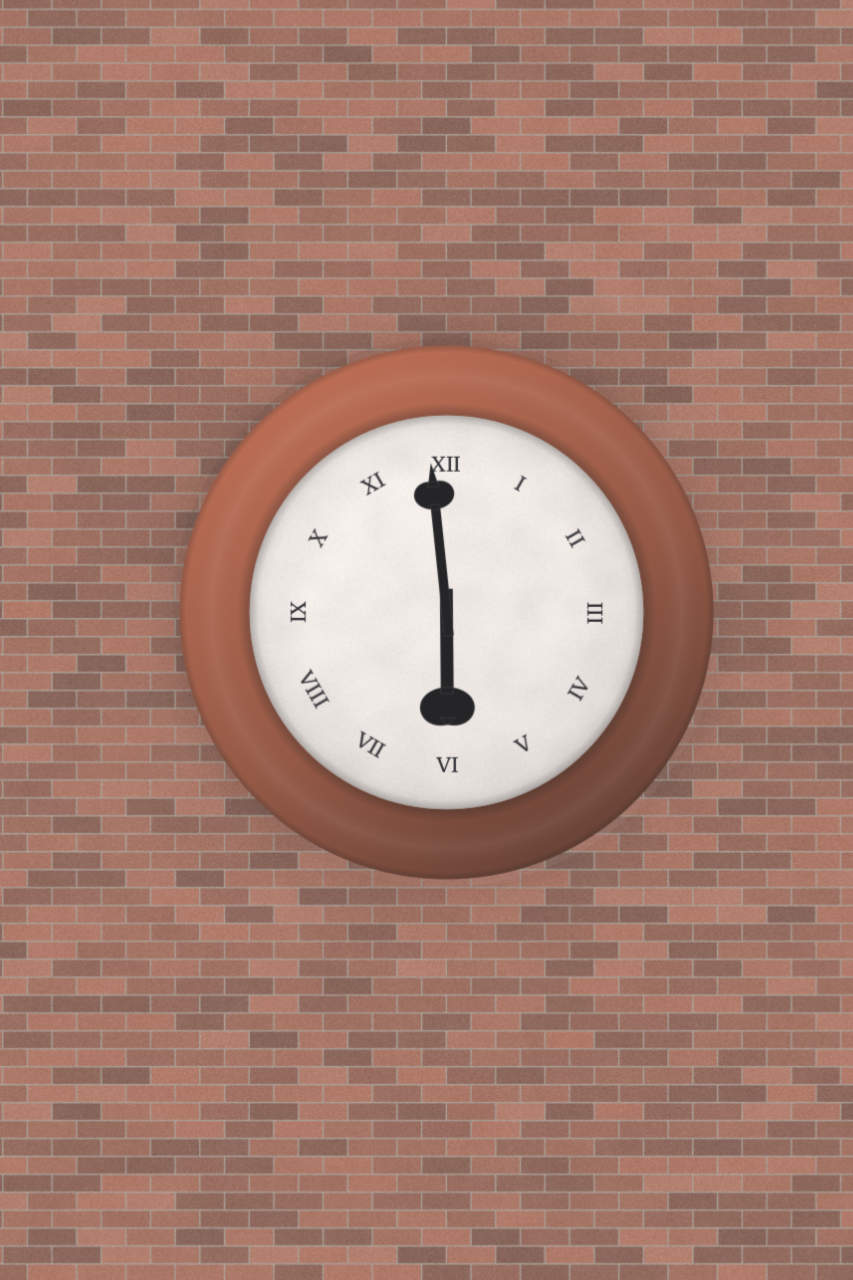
5:59
